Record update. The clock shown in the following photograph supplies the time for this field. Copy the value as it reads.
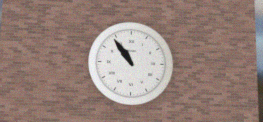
10:54
